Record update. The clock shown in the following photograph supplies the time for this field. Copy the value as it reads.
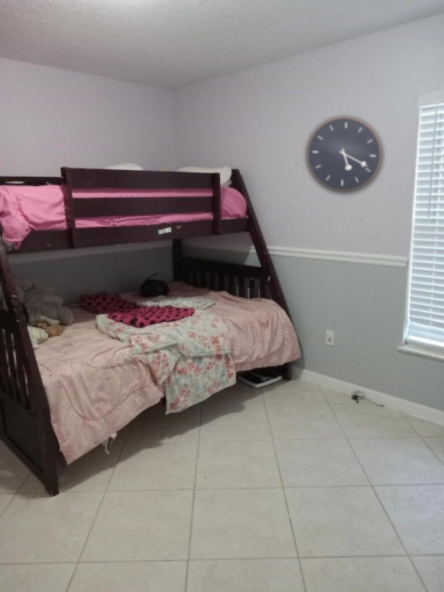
5:19
